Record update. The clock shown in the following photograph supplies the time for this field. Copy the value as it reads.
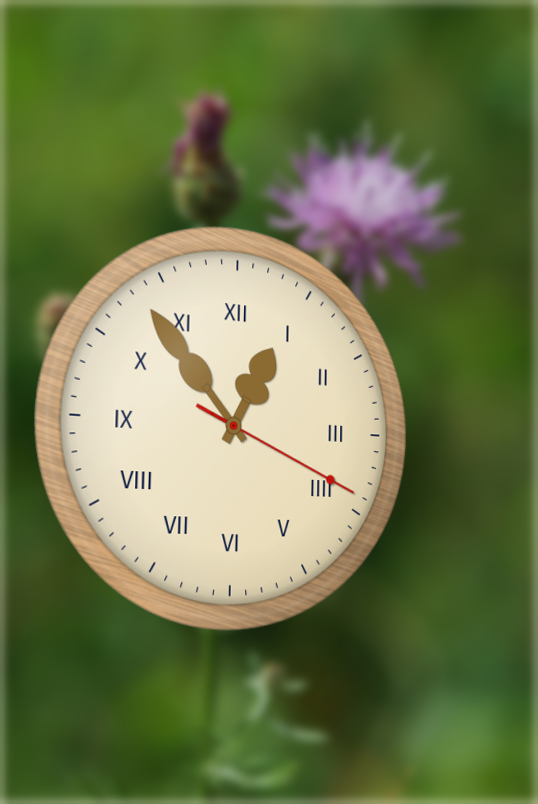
12:53:19
